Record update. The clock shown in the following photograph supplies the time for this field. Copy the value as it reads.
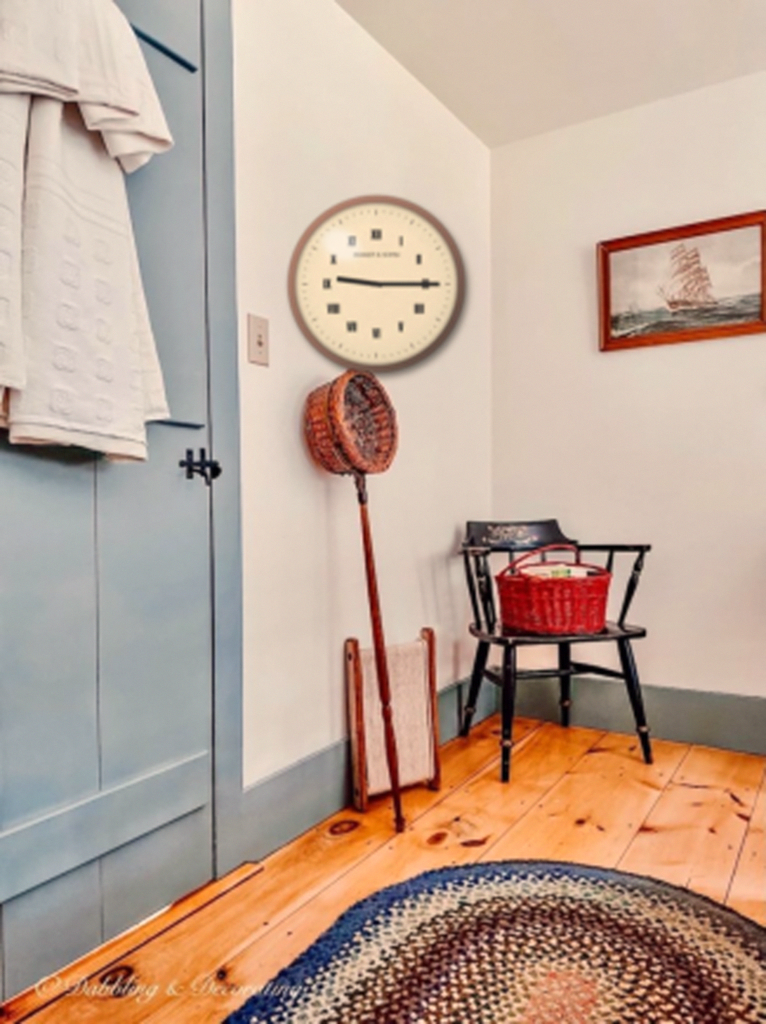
9:15
